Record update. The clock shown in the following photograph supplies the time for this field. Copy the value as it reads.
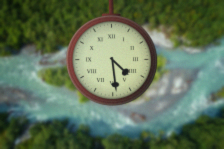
4:29
